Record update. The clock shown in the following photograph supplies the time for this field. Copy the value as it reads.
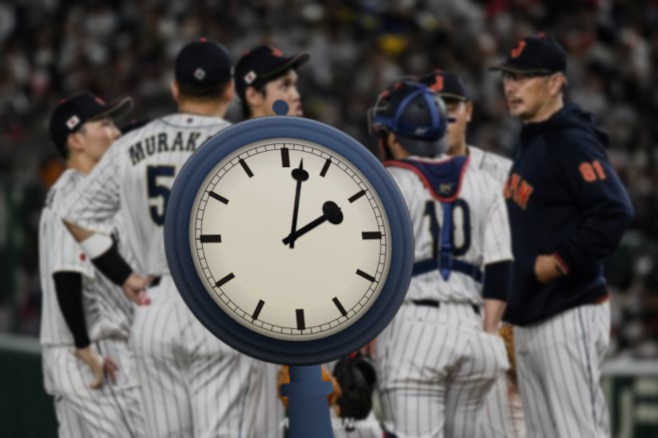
2:02
